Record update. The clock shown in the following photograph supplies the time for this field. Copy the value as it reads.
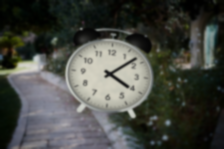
4:08
